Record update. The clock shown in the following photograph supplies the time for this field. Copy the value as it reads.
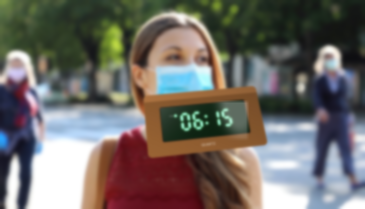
6:15
